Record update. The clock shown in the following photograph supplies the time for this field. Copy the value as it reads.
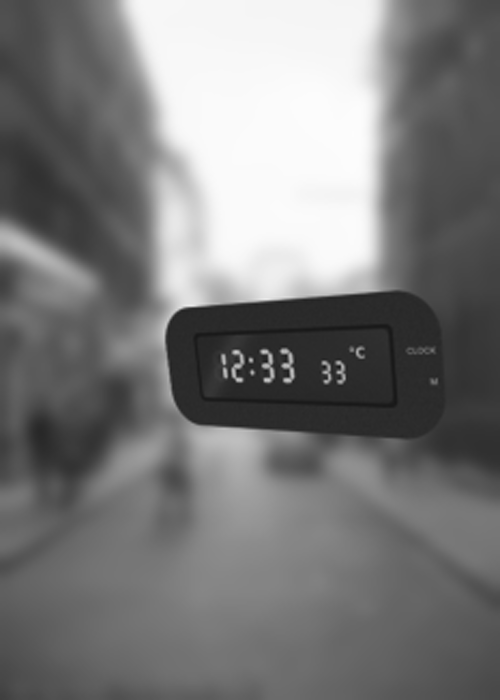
12:33
